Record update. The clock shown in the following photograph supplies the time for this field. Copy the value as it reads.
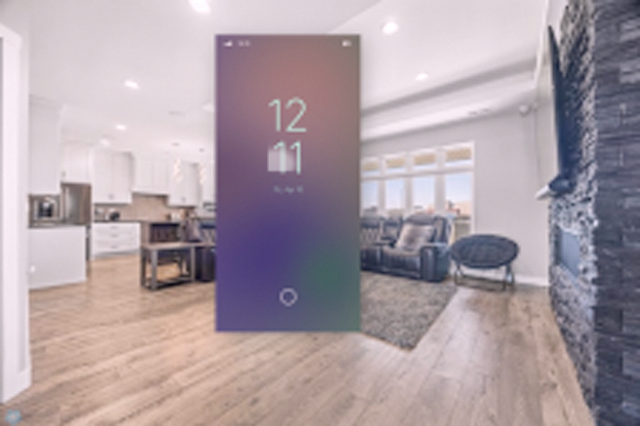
12:11
